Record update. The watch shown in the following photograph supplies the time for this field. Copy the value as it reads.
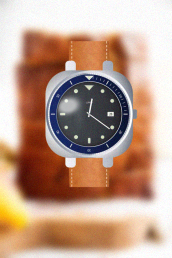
12:21
